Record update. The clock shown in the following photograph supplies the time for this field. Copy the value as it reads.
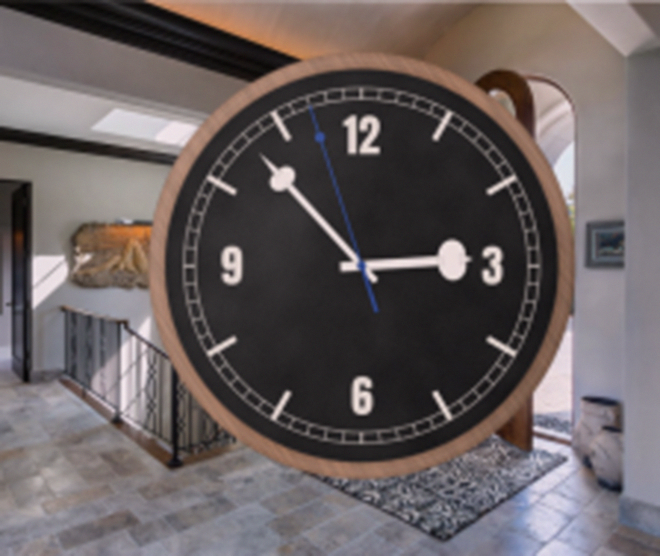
2:52:57
